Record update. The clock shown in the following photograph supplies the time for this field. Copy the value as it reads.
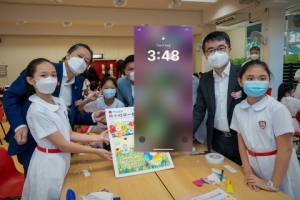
3:48
